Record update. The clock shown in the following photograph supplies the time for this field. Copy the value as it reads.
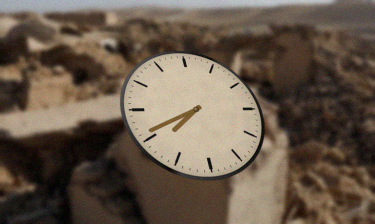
7:41
